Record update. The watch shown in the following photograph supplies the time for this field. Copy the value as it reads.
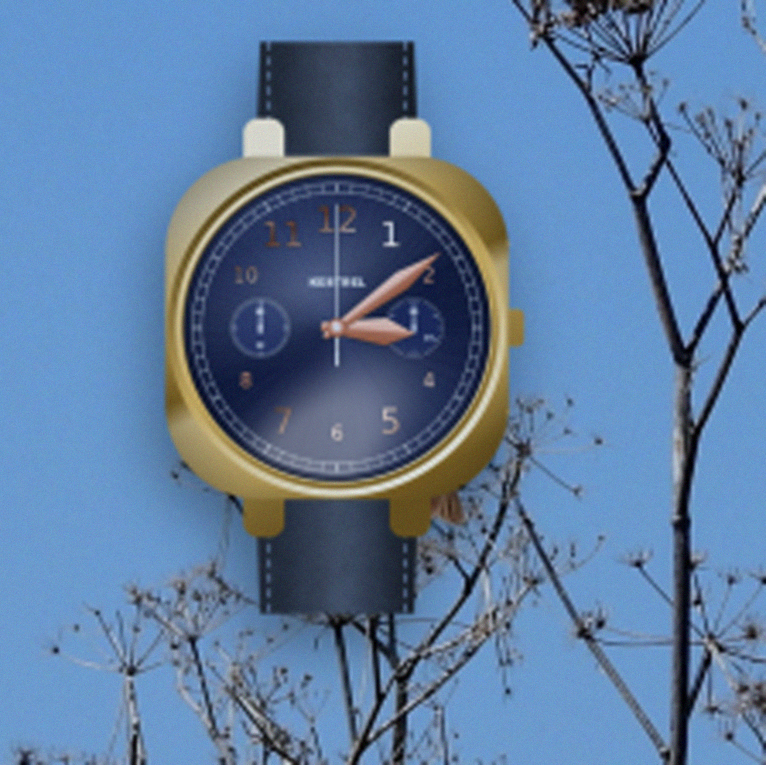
3:09
